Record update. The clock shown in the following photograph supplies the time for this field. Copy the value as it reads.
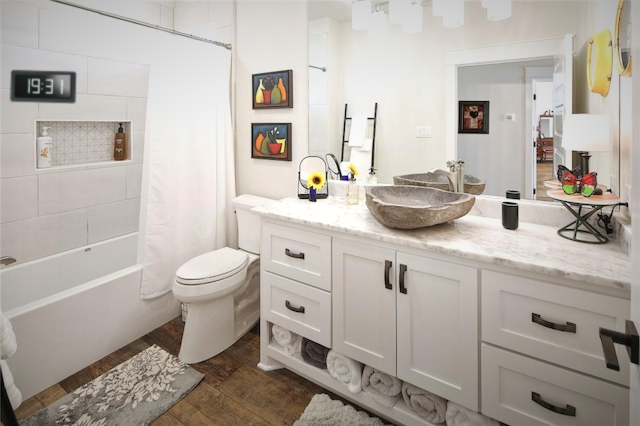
19:31
